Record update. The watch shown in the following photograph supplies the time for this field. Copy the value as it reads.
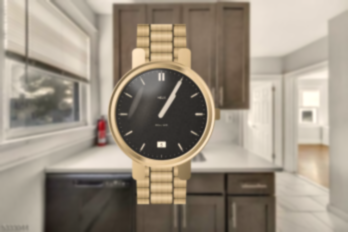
1:05
